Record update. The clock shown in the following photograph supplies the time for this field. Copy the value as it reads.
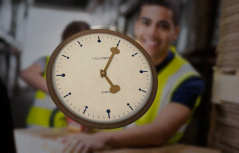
5:05
